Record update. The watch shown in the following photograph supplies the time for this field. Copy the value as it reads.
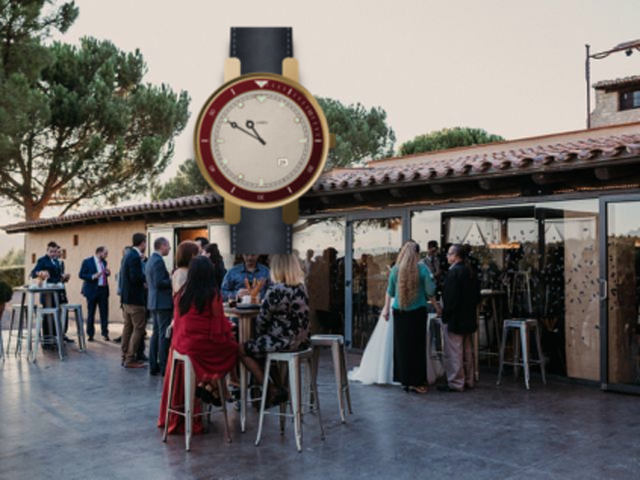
10:50
